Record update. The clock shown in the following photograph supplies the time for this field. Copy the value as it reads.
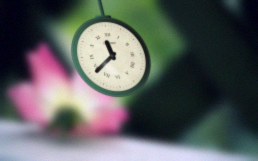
11:39
